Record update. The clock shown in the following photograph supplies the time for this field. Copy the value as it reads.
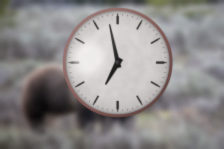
6:58
